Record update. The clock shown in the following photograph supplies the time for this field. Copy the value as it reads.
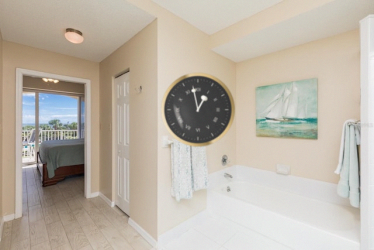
12:58
